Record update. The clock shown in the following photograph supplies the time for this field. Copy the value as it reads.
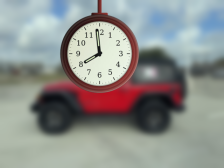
7:59
